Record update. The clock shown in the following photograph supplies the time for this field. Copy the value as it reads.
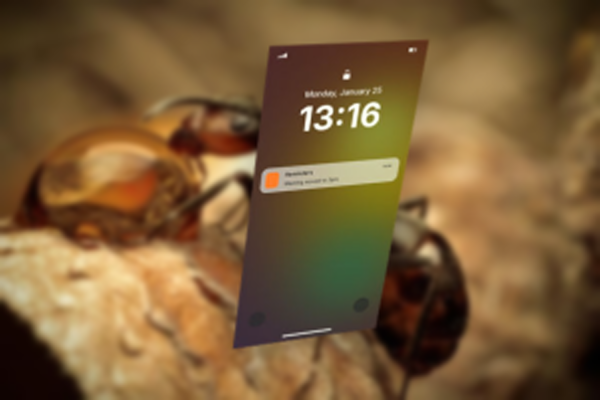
13:16
